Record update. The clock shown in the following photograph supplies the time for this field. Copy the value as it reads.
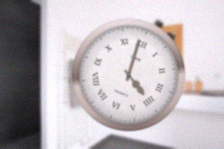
3:59
